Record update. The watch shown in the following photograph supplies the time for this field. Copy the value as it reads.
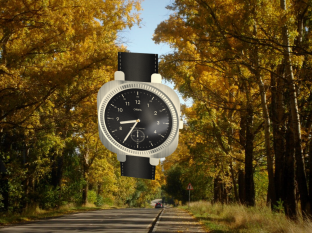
8:35
